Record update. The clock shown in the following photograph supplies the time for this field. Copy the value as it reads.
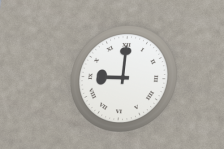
9:00
